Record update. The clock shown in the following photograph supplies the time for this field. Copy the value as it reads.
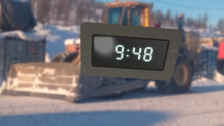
9:48
